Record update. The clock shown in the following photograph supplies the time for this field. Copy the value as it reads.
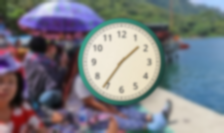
1:36
